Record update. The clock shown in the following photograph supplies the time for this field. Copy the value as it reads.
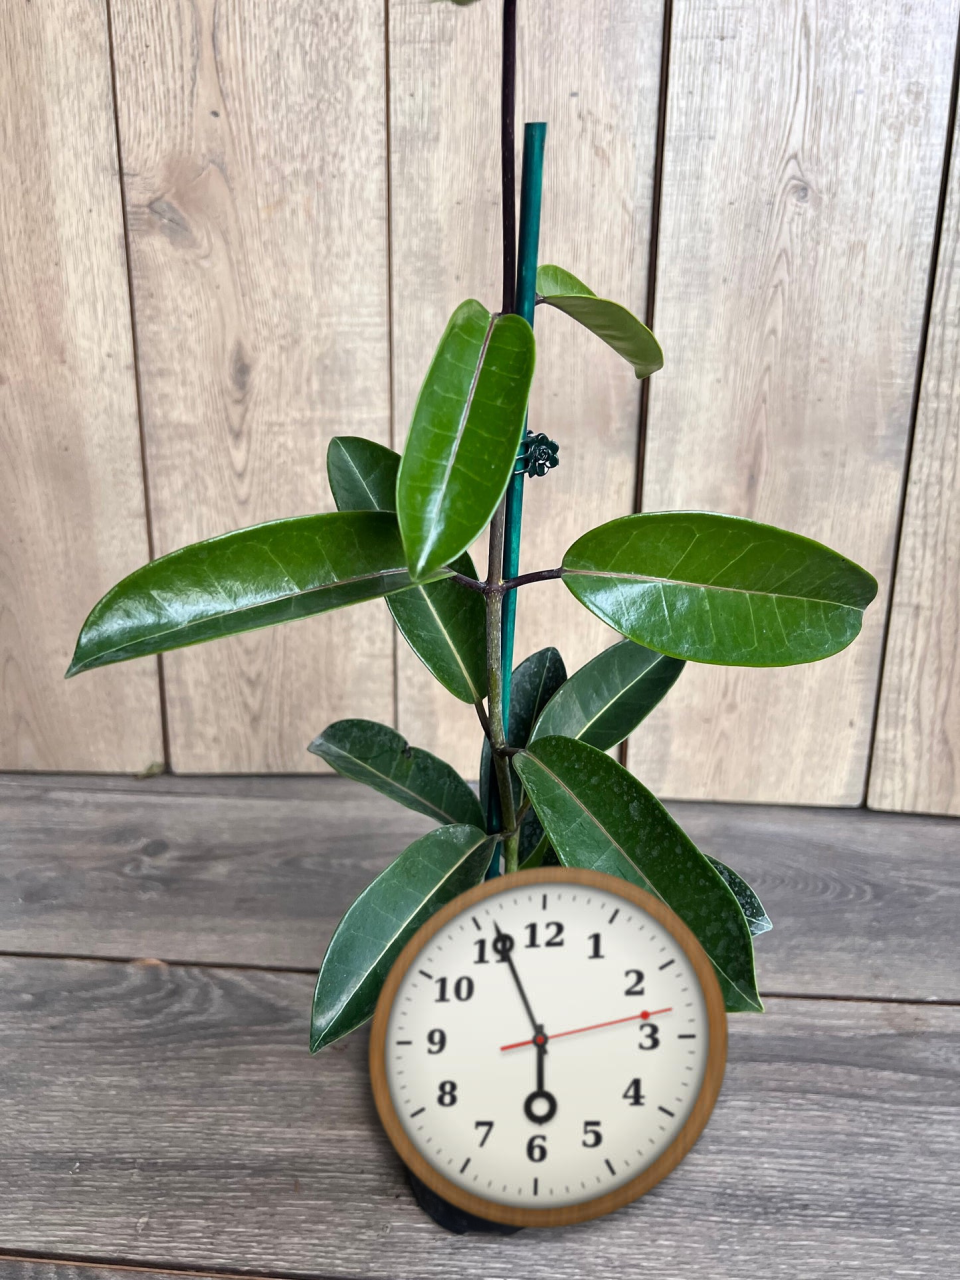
5:56:13
